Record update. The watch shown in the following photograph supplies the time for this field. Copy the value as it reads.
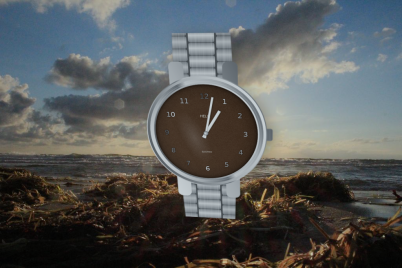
1:02
